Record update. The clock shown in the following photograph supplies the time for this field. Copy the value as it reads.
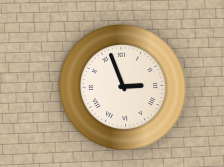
2:57
